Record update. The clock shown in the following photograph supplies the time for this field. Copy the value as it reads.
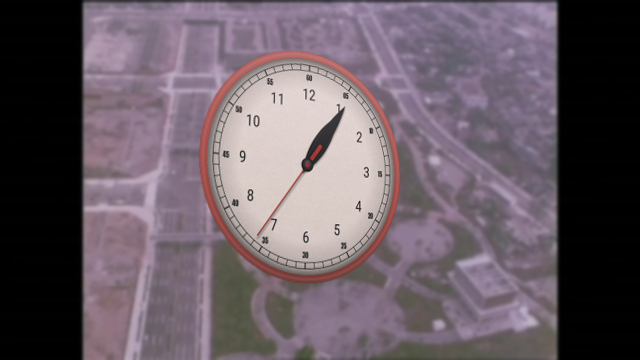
1:05:36
